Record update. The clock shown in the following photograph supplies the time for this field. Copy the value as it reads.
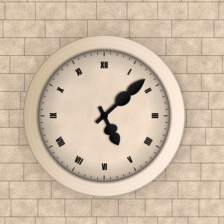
5:08
